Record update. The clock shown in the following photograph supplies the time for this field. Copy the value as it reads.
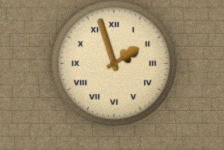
1:57
